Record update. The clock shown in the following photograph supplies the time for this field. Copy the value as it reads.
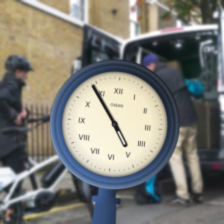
4:54
